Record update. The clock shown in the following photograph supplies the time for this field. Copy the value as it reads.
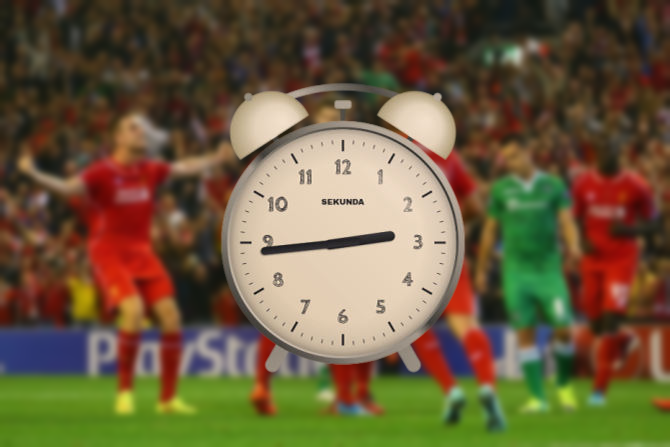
2:44
